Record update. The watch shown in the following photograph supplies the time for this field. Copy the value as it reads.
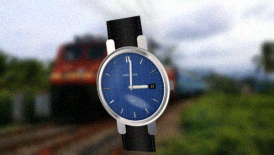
3:01
